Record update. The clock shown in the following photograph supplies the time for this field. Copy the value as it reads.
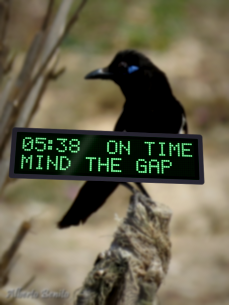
5:38
